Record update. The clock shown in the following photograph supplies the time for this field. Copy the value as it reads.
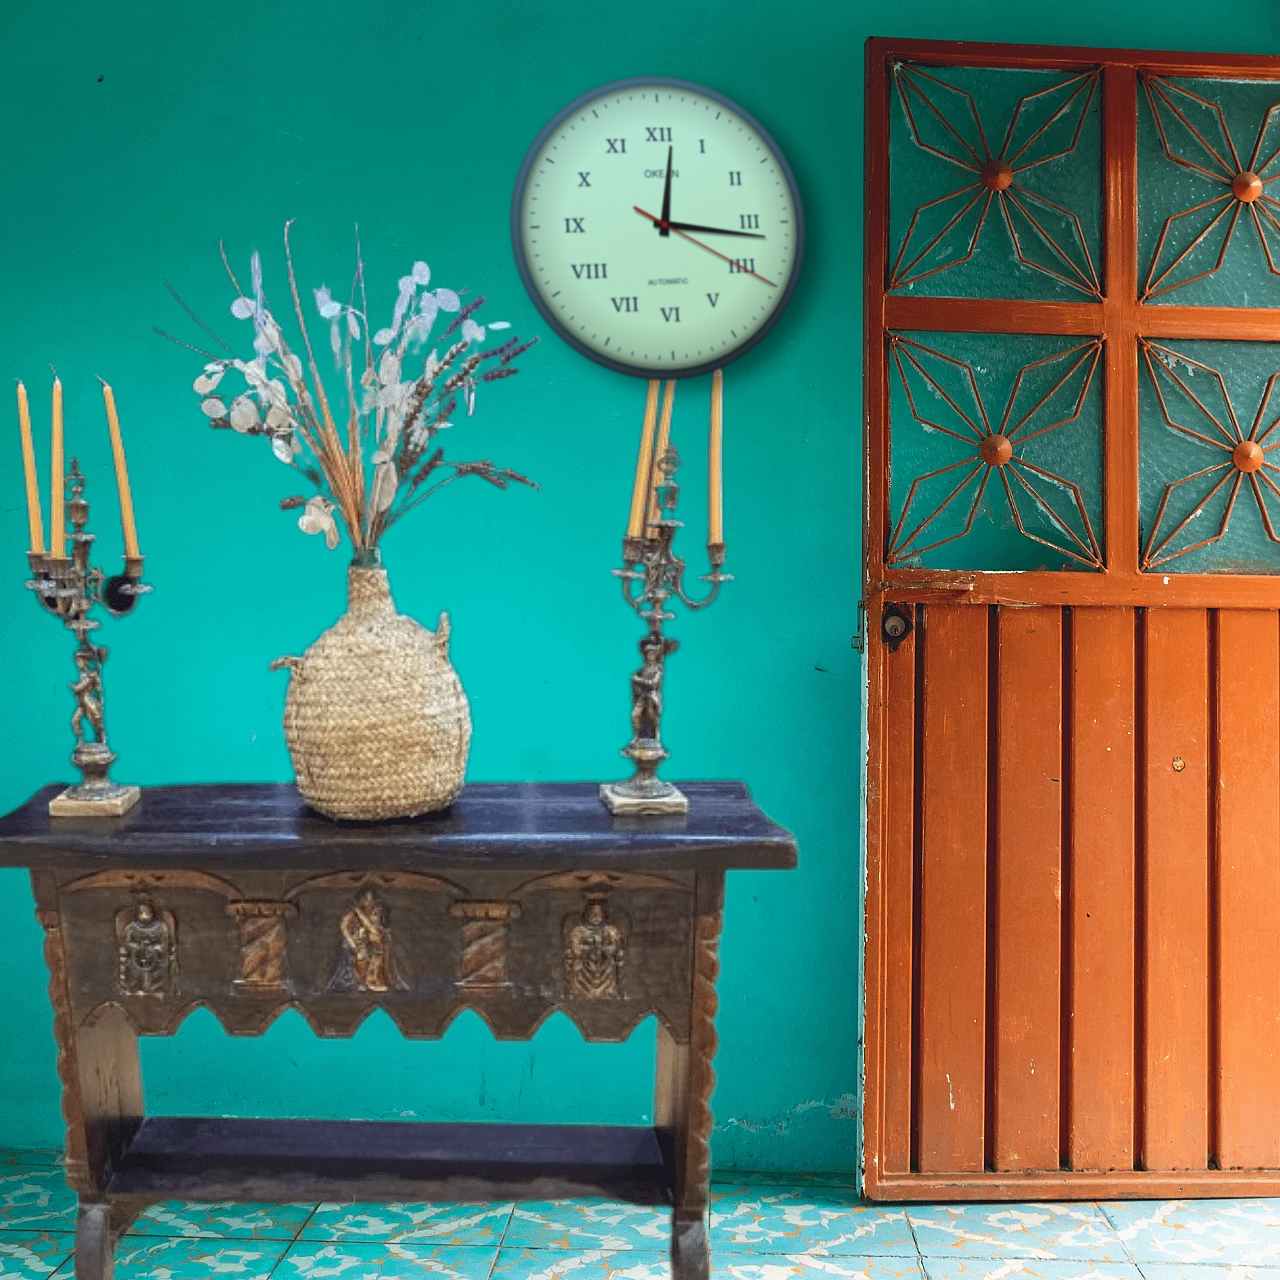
12:16:20
